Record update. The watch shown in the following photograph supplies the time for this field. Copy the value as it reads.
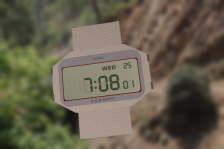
7:08:01
